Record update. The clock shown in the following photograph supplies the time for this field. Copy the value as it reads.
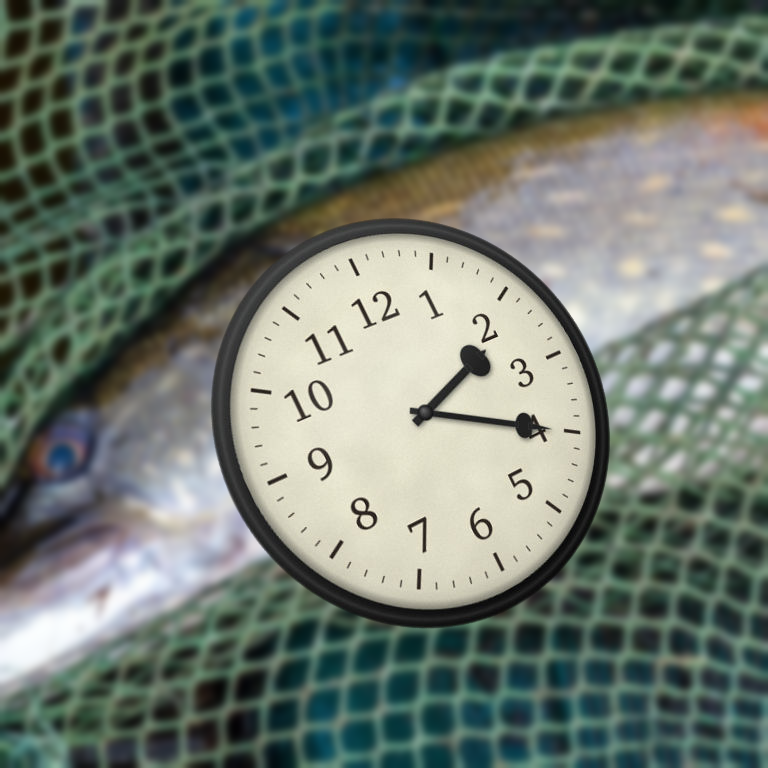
2:20
